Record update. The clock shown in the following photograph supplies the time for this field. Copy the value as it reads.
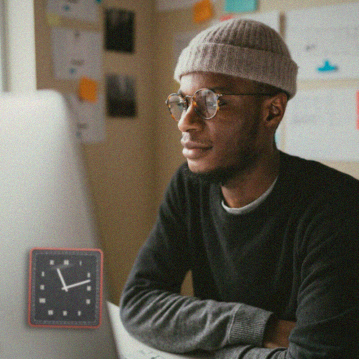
11:12
